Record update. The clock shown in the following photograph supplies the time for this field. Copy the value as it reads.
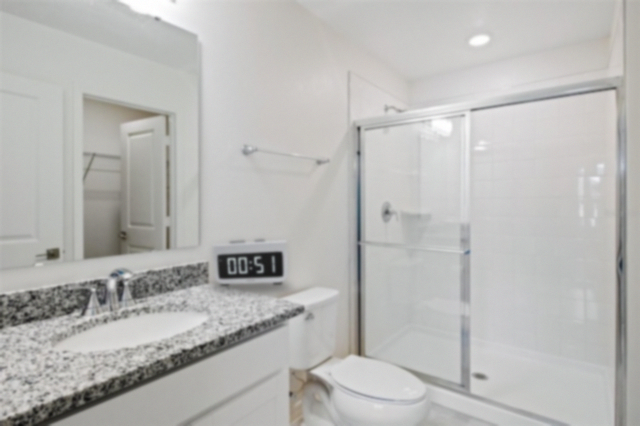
0:51
